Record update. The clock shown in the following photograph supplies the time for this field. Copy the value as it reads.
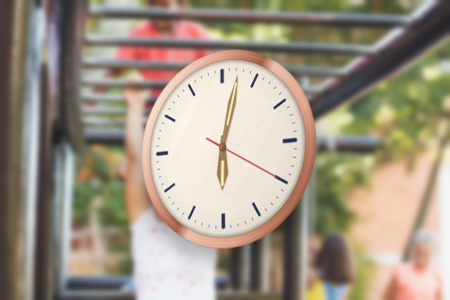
6:02:20
